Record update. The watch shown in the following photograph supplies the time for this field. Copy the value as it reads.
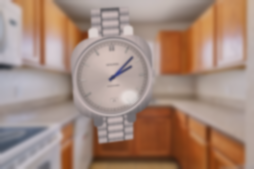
2:08
